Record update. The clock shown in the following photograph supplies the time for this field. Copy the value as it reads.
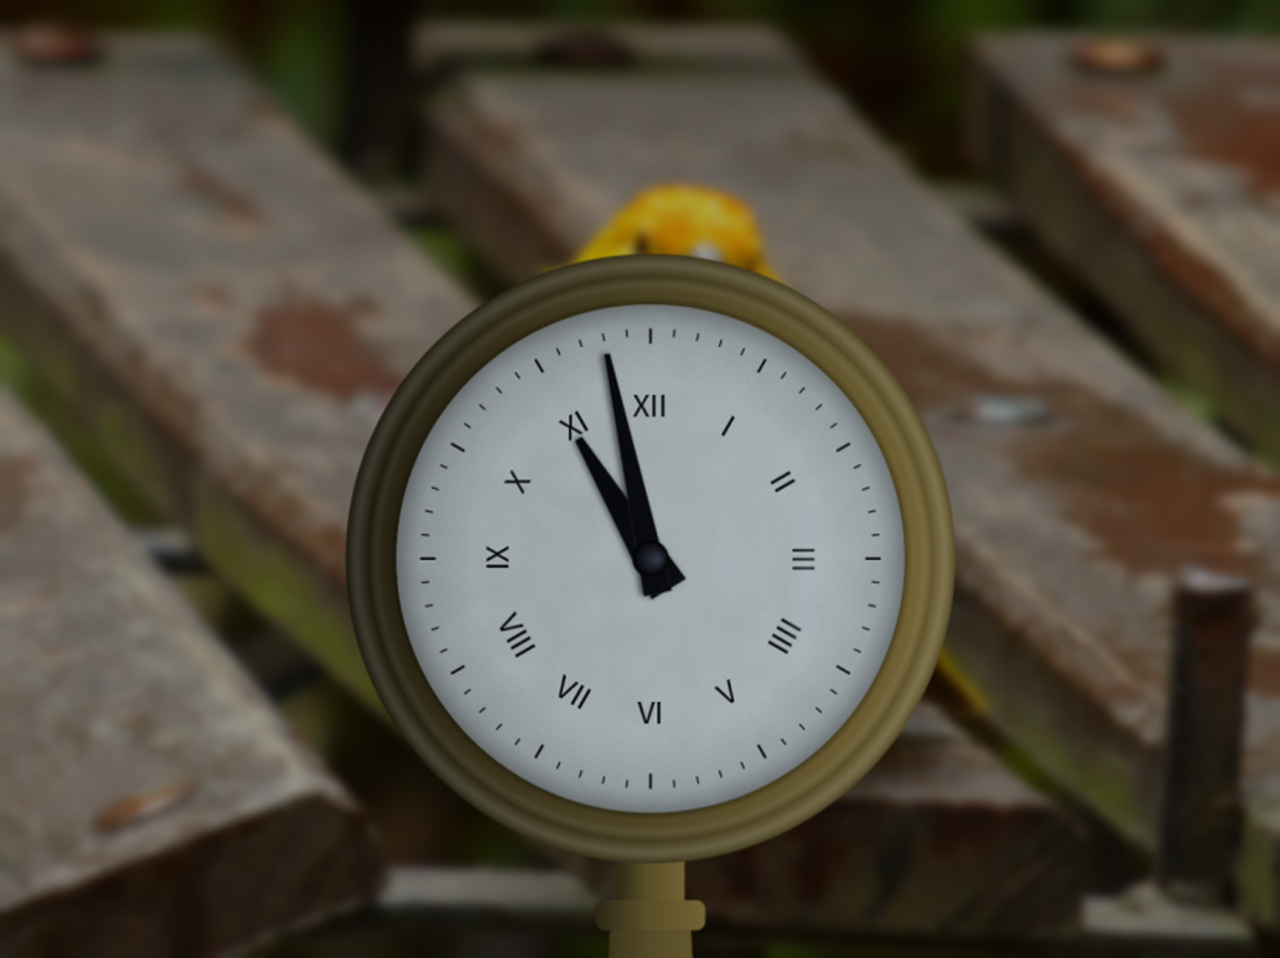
10:58
